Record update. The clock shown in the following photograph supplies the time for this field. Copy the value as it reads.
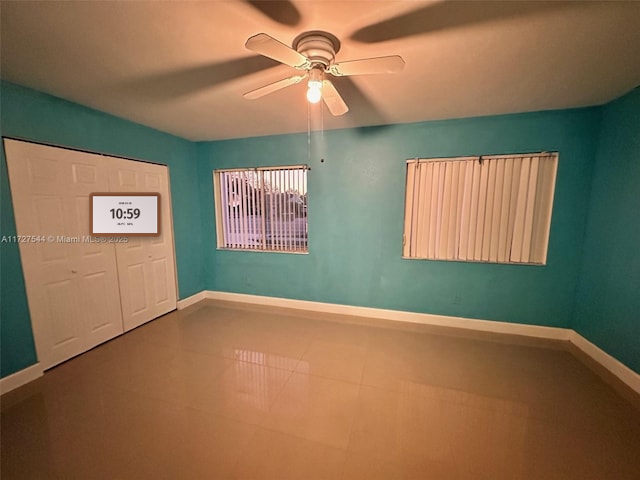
10:59
